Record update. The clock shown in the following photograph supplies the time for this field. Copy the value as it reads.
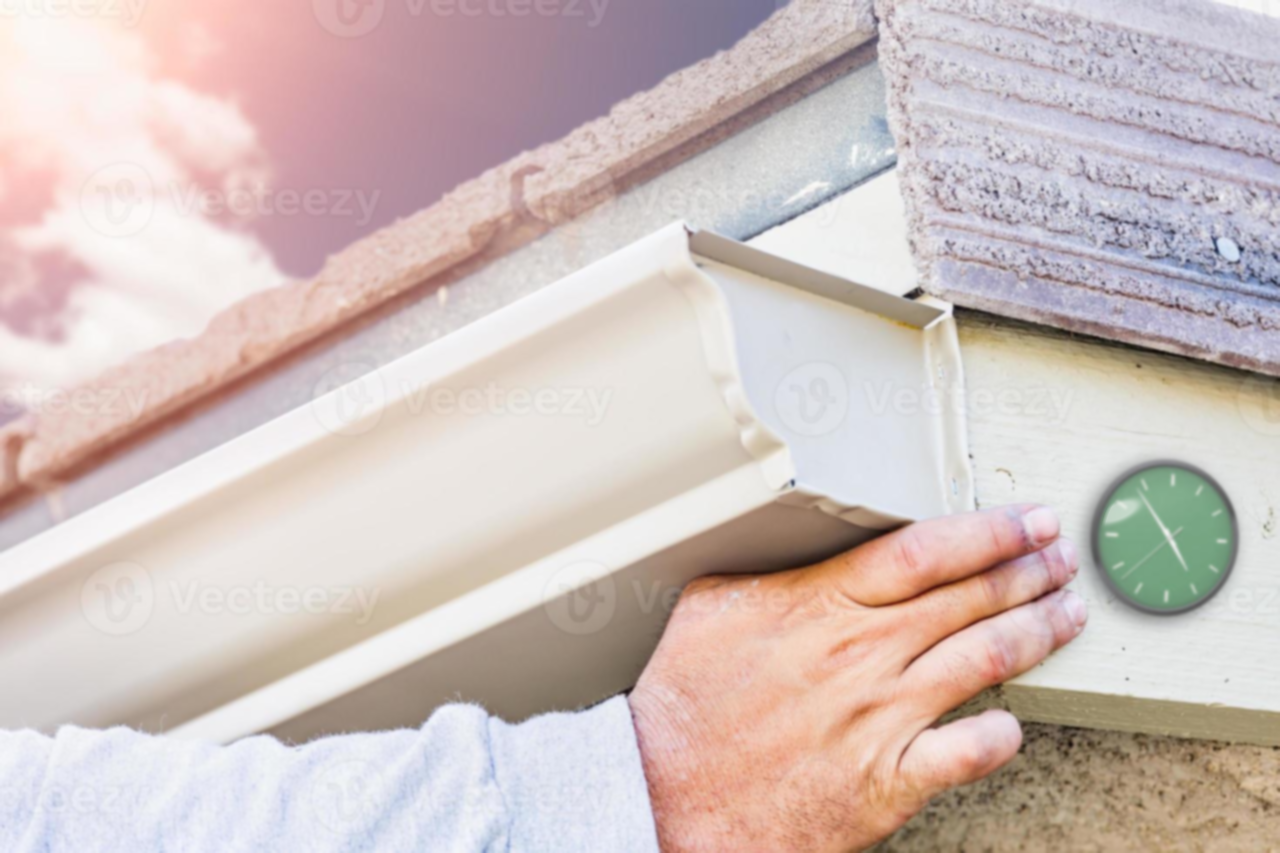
4:53:38
